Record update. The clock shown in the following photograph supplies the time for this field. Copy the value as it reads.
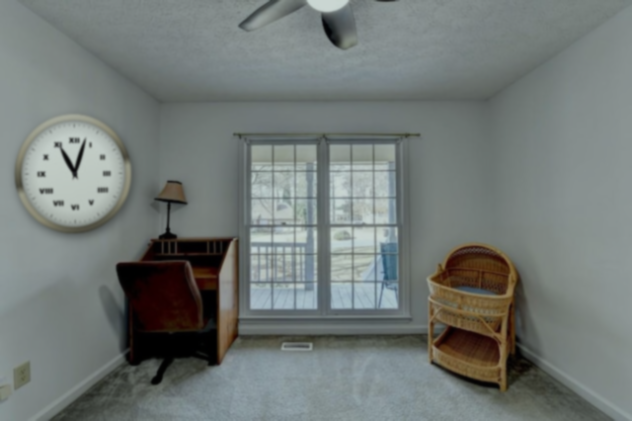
11:03
